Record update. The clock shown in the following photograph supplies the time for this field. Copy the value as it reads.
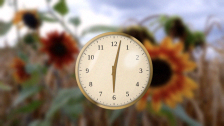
6:02
